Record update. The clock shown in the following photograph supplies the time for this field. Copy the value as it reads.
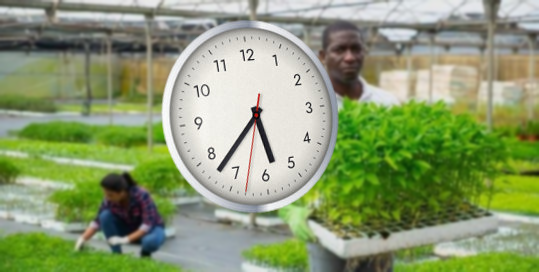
5:37:33
